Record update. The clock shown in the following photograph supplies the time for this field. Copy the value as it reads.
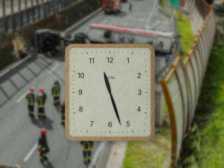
11:27
